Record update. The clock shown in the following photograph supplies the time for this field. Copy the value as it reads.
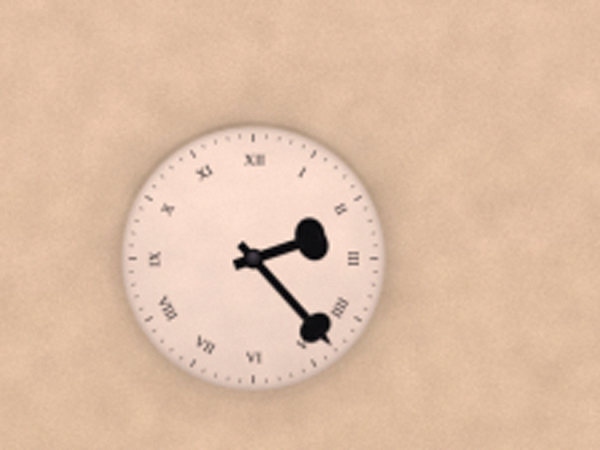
2:23
